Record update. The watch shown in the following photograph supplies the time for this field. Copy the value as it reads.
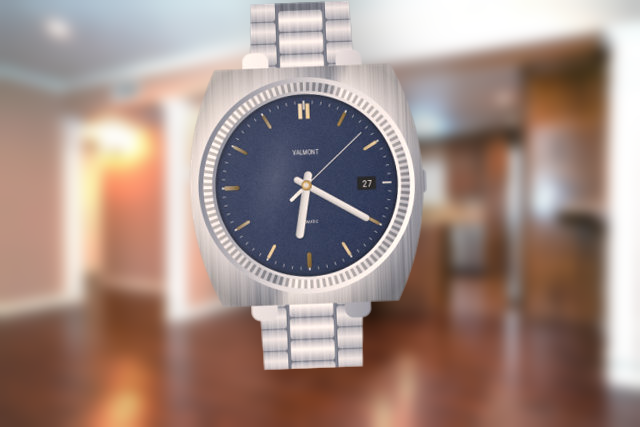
6:20:08
